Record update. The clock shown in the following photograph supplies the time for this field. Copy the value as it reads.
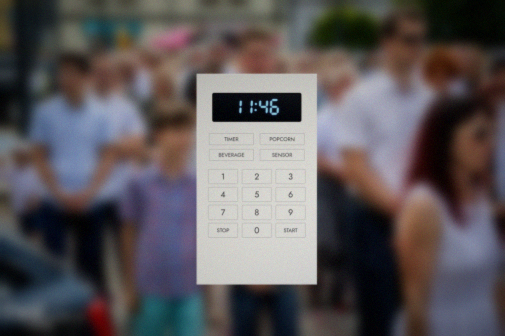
11:46
